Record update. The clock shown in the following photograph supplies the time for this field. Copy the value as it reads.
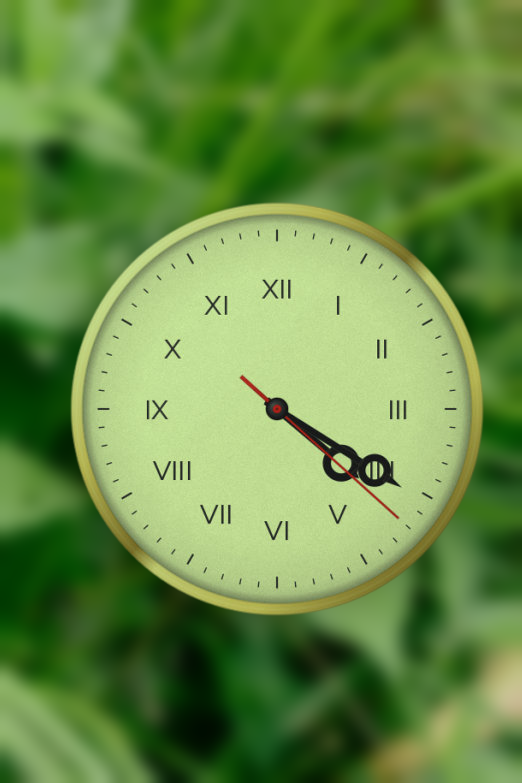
4:20:22
